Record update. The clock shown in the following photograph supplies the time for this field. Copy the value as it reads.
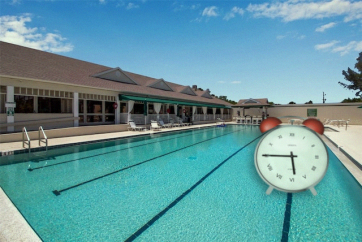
5:45
